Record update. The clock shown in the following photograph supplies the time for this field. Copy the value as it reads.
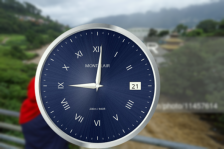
9:01
